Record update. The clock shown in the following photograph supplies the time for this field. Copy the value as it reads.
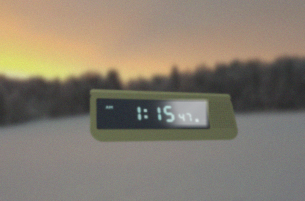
1:15:47
